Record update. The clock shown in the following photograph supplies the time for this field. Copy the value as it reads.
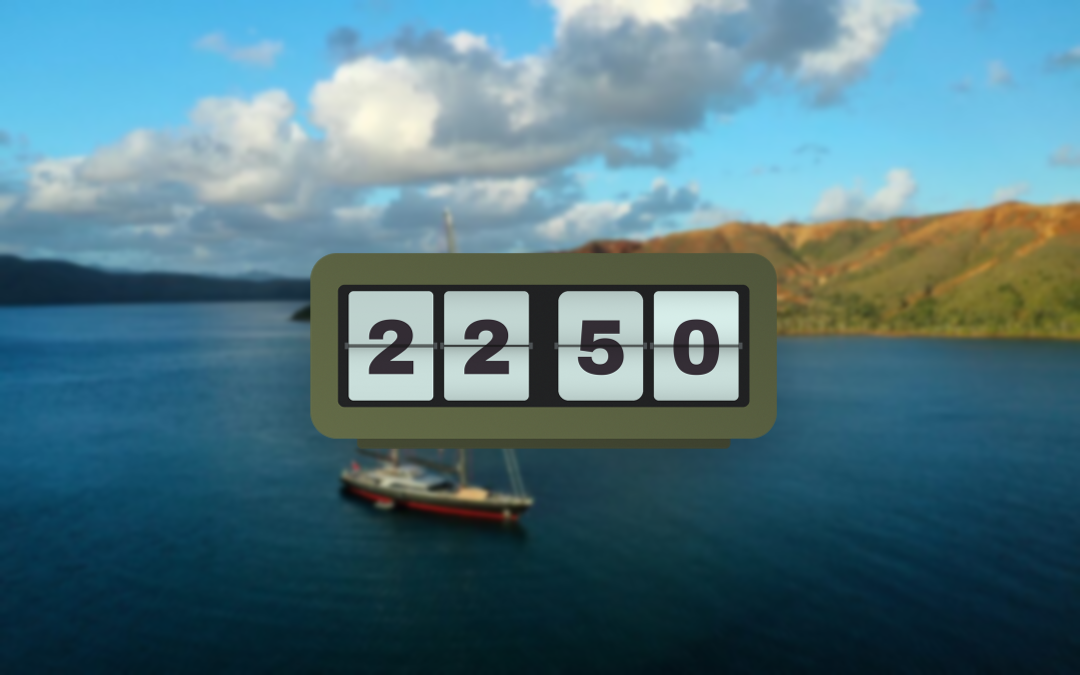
22:50
